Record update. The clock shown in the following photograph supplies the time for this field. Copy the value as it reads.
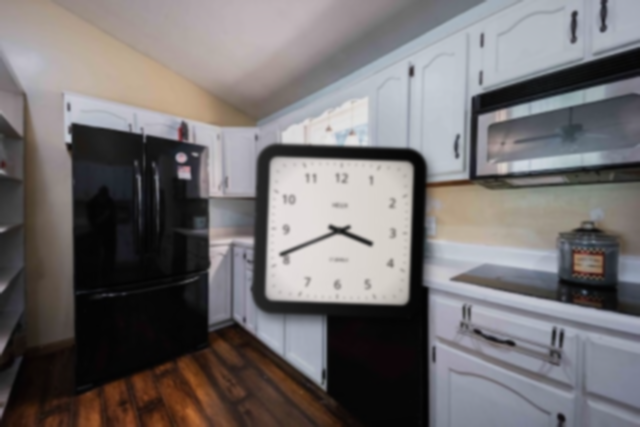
3:41
